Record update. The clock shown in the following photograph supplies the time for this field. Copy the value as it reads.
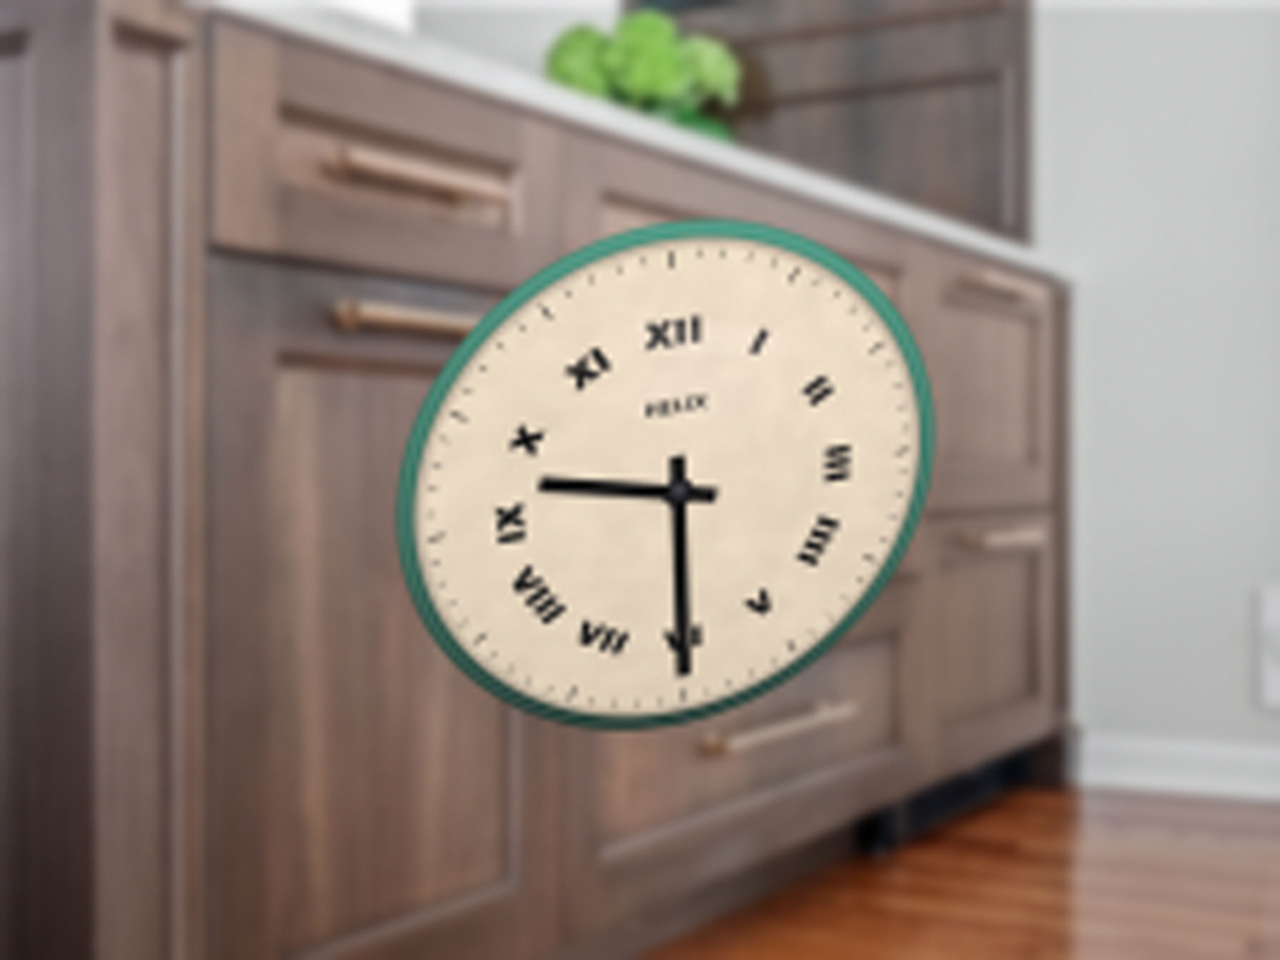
9:30
